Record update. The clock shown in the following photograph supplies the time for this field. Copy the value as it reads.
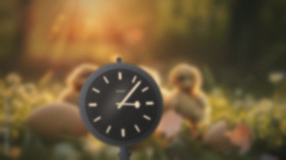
3:07
